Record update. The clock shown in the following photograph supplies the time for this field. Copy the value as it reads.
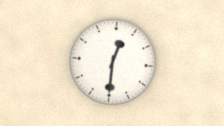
12:30
